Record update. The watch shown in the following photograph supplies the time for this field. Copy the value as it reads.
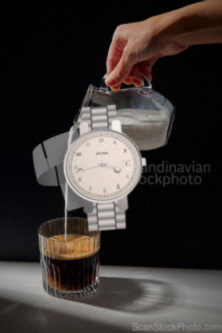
3:43
